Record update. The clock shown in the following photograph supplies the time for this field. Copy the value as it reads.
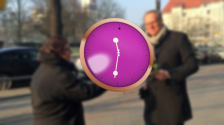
11:31
